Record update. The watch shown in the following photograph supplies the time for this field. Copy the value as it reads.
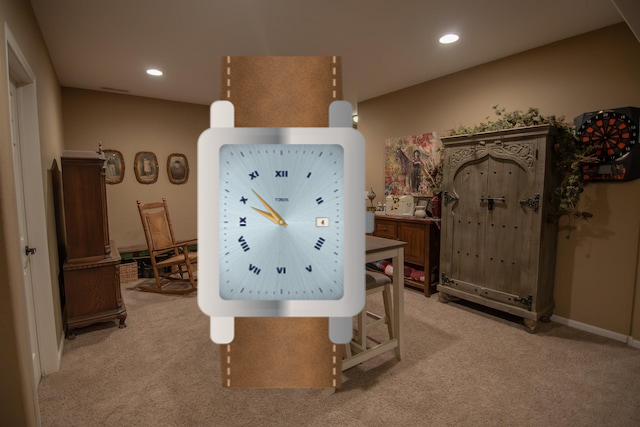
9:53
